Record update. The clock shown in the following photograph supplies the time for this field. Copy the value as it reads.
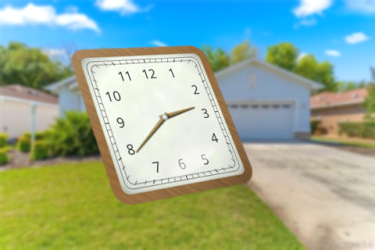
2:39
